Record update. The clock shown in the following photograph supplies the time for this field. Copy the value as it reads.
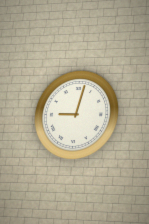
9:02
